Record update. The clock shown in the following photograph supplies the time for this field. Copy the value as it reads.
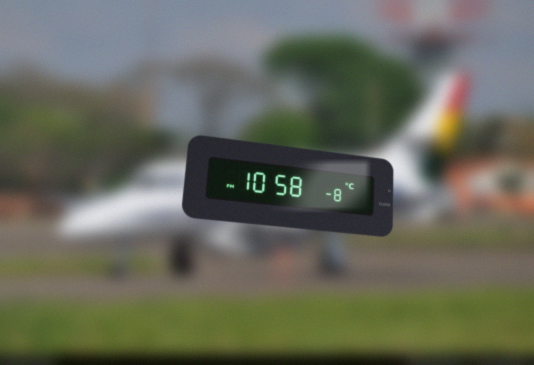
10:58
